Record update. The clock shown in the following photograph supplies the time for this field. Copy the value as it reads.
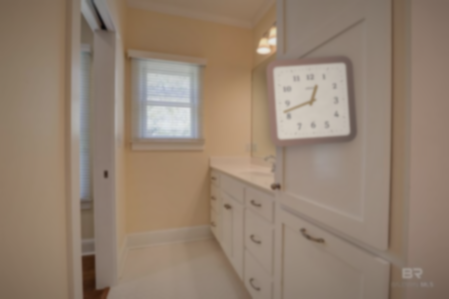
12:42
